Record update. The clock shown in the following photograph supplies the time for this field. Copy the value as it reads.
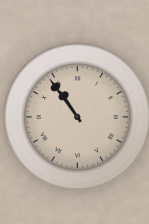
10:54
